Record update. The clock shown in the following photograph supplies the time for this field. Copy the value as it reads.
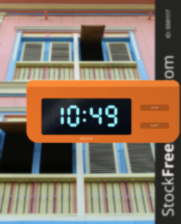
10:49
